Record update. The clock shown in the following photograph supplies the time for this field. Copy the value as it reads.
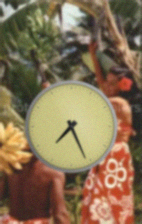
7:26
